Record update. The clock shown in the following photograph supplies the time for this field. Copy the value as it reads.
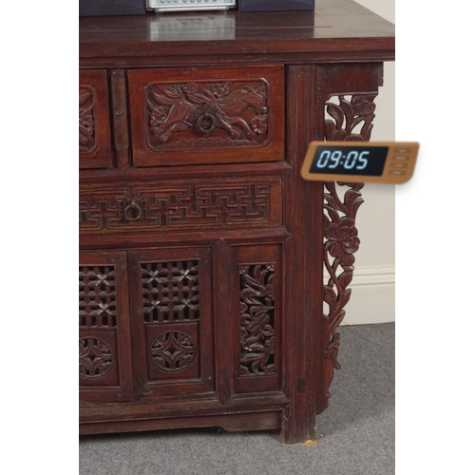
9:05
